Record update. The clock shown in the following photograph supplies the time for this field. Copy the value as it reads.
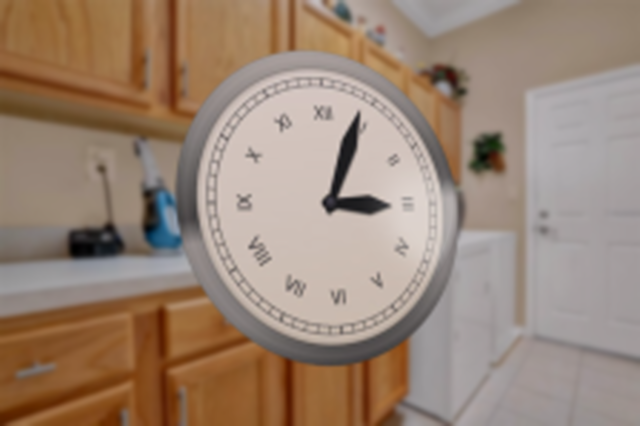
3:04
